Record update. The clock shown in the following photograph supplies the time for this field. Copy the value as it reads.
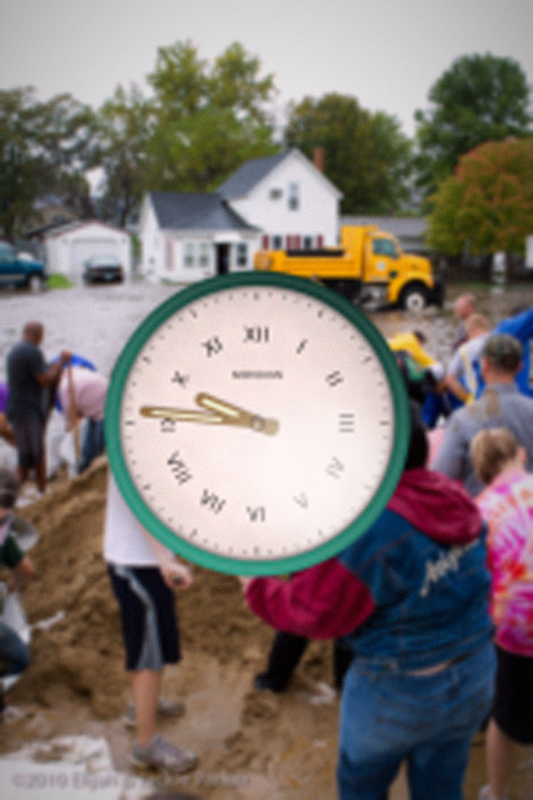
9:46
